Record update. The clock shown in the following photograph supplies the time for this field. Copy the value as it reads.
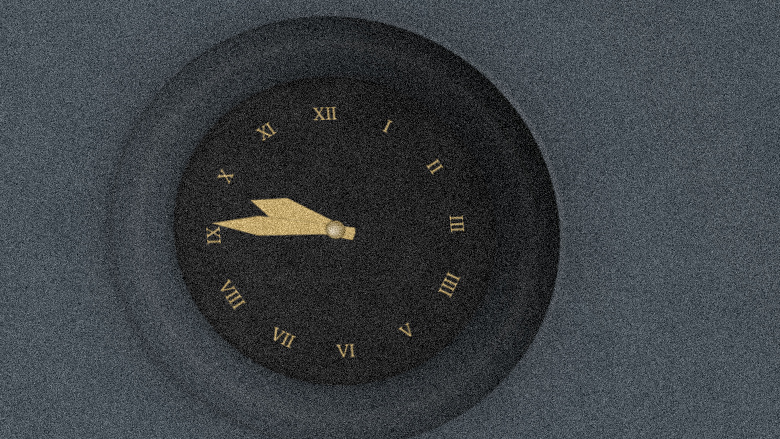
9:46
